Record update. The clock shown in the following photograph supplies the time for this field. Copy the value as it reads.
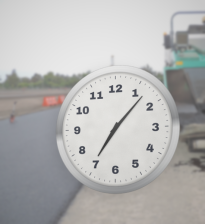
7:07
